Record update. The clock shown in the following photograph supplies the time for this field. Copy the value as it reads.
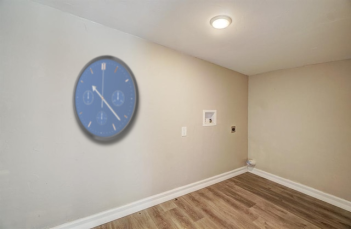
10:22
